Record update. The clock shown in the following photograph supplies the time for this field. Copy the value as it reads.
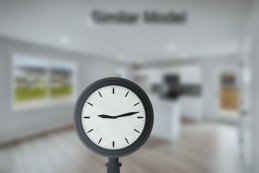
9:13
